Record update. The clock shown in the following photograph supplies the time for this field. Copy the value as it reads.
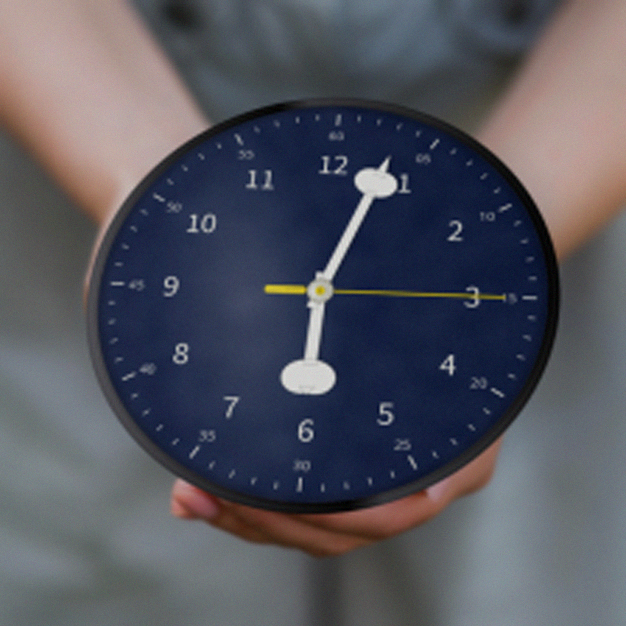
6:03:15
